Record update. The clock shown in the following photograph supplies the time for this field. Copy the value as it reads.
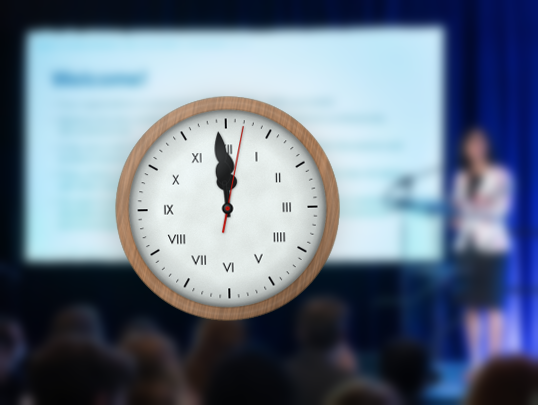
11:59:02
